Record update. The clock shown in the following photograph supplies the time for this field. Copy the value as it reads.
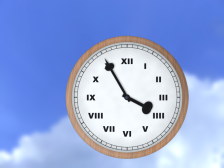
3:55
